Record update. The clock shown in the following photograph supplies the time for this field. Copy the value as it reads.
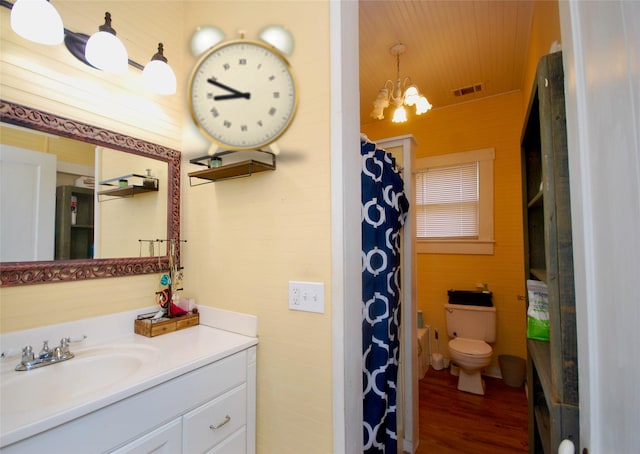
8:49
